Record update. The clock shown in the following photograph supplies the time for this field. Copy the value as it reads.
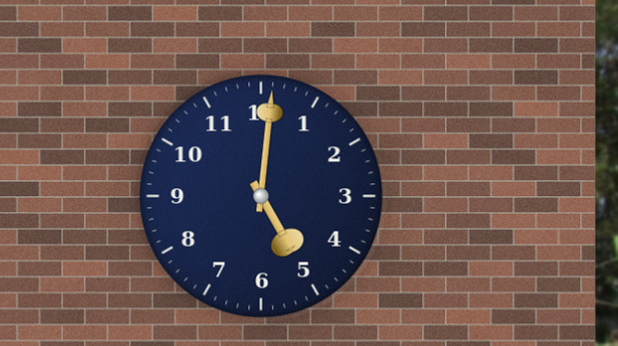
5:01
